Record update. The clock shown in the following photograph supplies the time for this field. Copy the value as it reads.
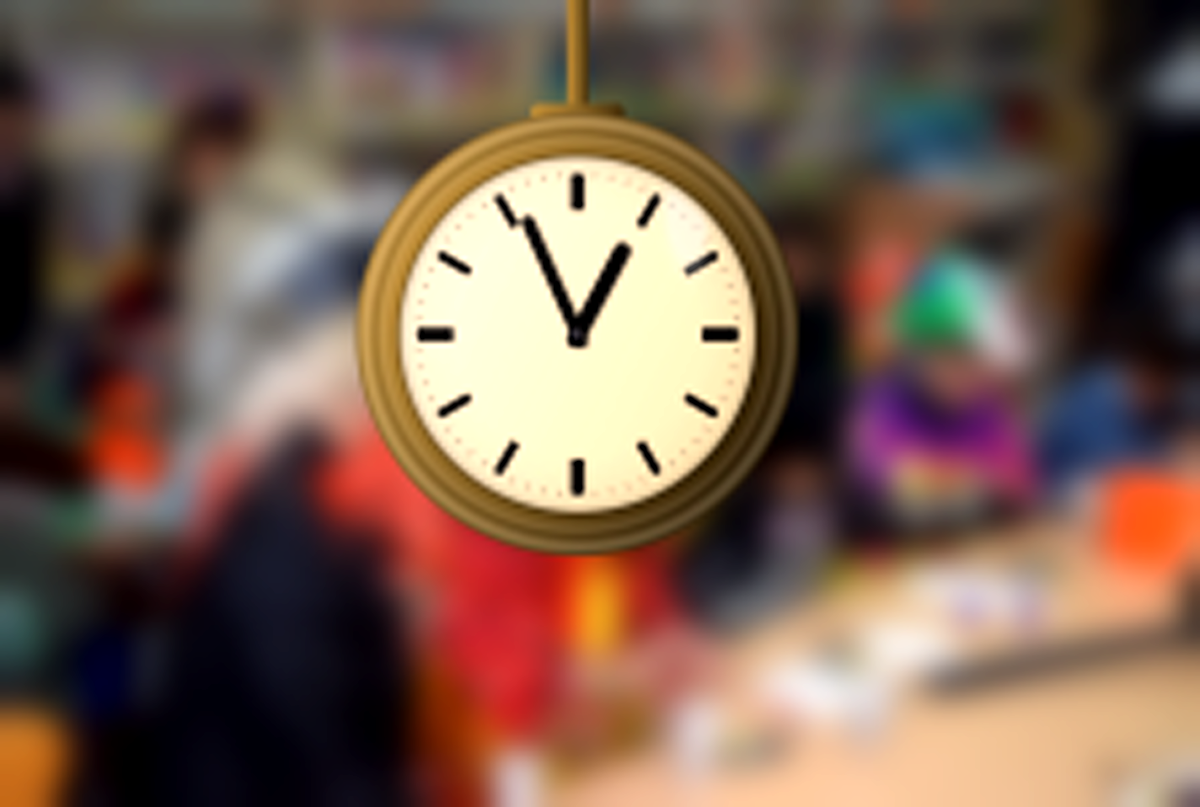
12:56
